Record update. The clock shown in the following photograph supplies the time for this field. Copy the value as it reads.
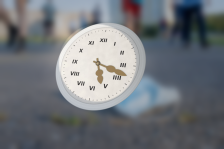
5:18
